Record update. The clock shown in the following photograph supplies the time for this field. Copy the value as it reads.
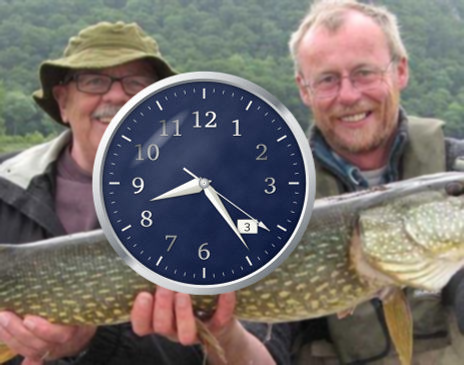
8:24:21
